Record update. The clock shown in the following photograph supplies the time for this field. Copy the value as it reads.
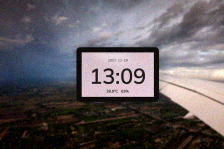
13:09
